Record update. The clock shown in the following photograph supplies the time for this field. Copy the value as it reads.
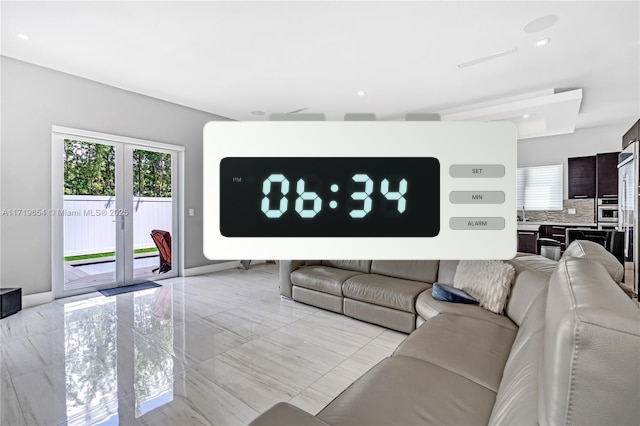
6:34
